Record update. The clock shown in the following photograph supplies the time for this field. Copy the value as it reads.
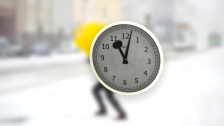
11:02
